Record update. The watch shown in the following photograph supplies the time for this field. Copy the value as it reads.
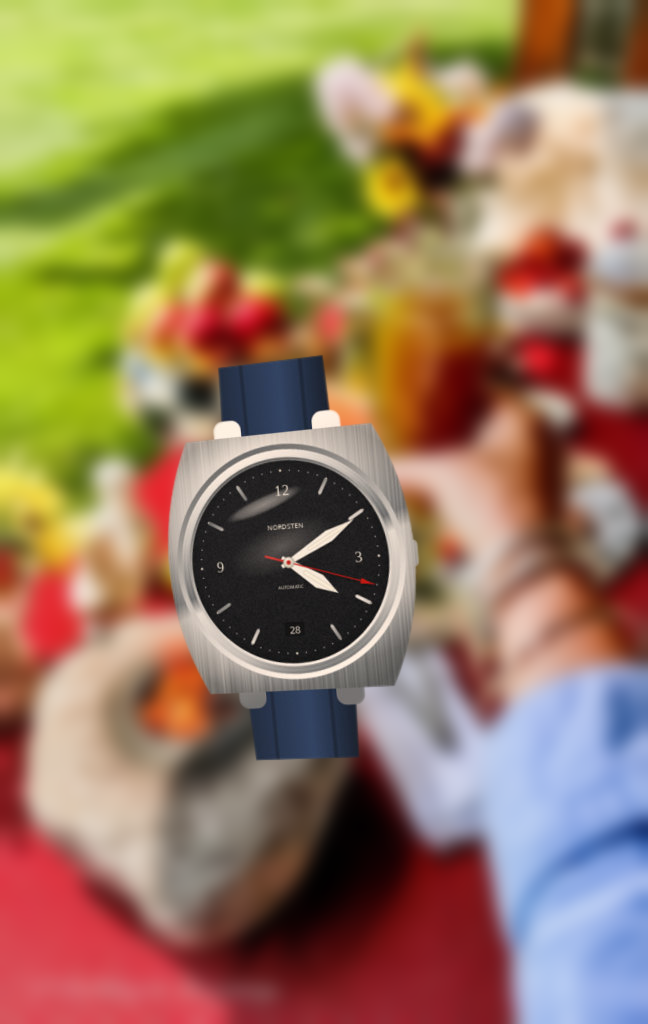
4:10:18
